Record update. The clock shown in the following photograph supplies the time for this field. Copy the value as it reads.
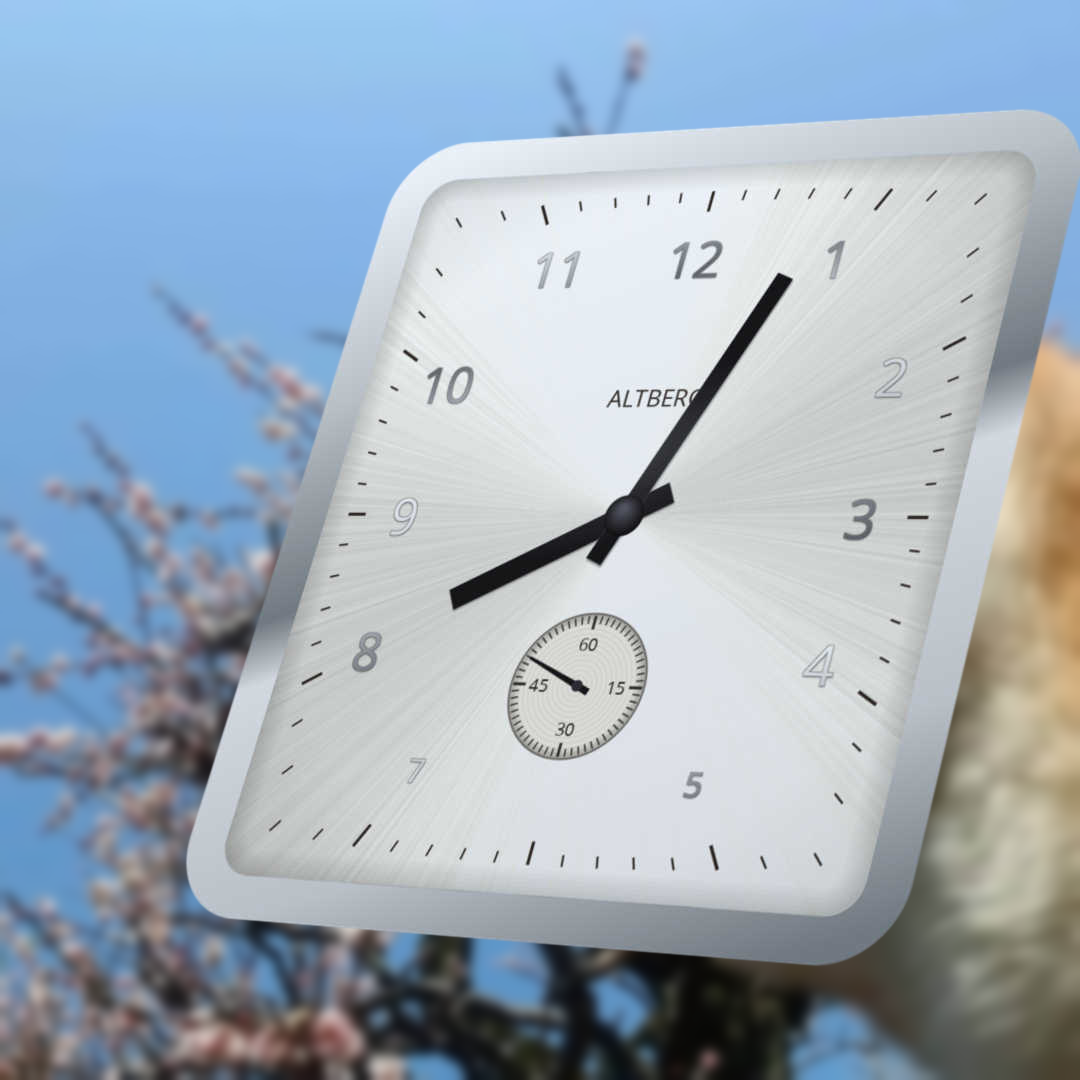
8:03:49
